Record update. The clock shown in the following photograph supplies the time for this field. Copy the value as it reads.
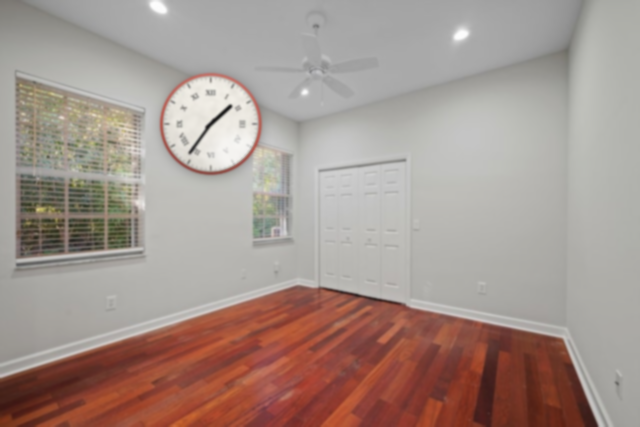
1:36
